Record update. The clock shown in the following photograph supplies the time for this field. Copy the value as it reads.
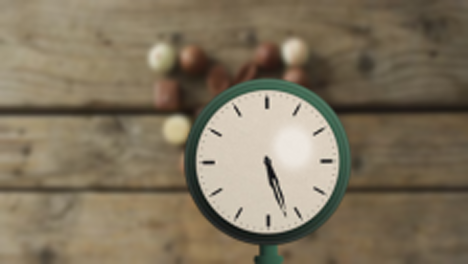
5:27
